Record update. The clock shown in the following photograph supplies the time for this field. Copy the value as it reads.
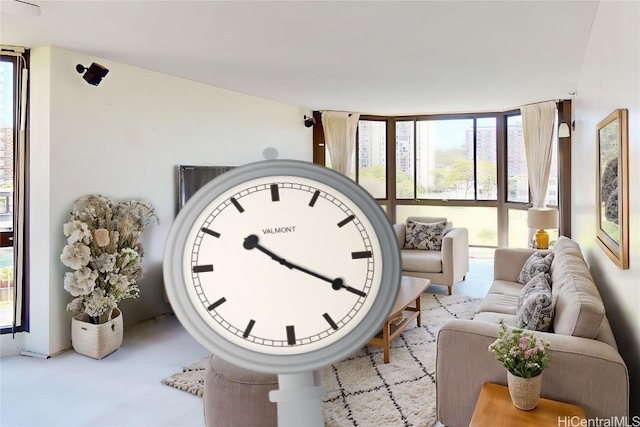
10:20
